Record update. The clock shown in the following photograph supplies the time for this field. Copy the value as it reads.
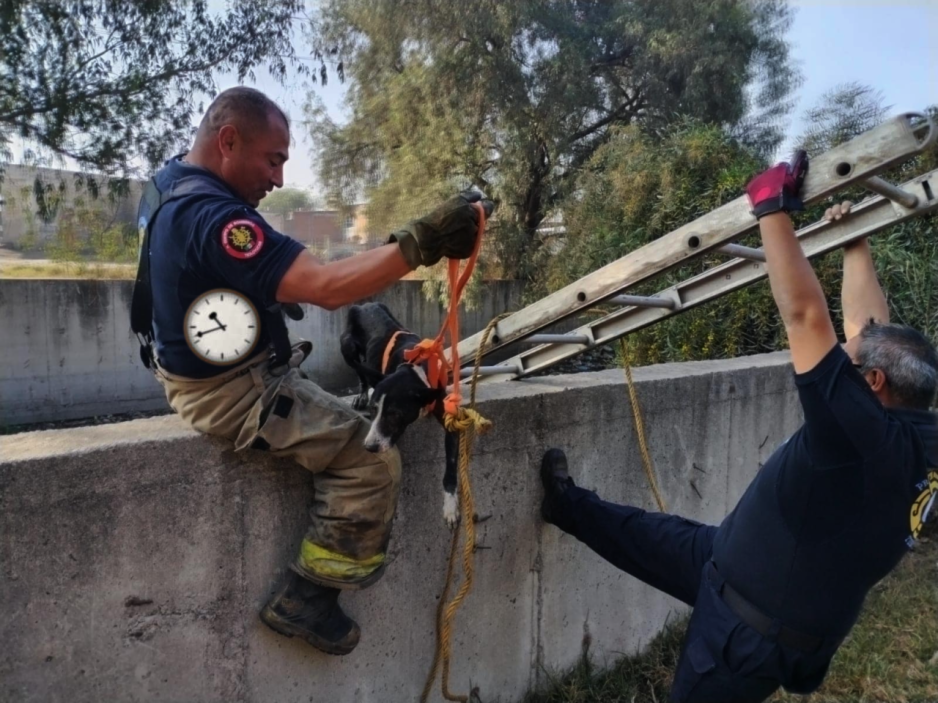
10:42
